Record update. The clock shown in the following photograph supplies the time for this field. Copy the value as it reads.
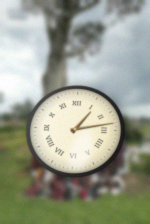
1:13
